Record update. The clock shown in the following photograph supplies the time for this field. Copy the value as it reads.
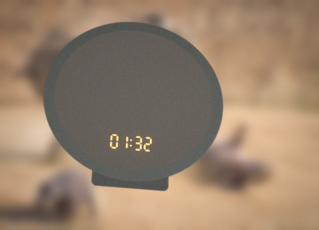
1:32
